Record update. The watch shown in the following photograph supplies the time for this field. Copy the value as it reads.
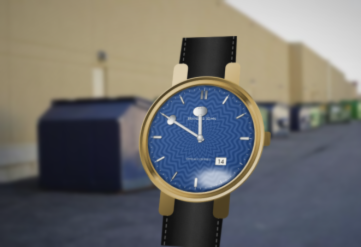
11:50
